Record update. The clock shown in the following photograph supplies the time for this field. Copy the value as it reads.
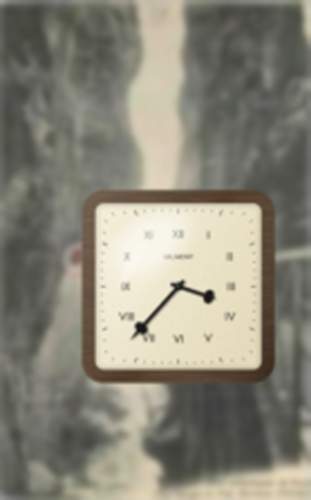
3:37
